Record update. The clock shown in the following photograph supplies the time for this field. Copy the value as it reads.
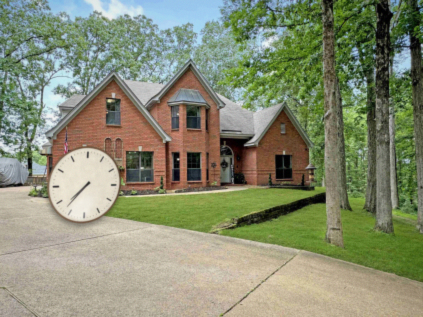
7:37
